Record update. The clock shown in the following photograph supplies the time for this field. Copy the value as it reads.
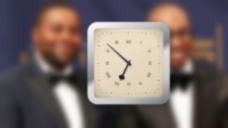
6:52
